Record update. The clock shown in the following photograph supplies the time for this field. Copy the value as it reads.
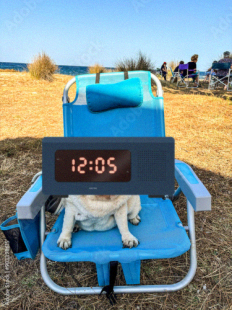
12:05
